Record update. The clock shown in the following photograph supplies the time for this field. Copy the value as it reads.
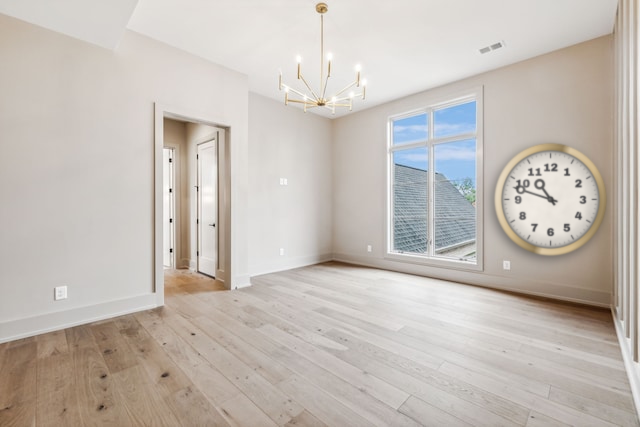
10:48
